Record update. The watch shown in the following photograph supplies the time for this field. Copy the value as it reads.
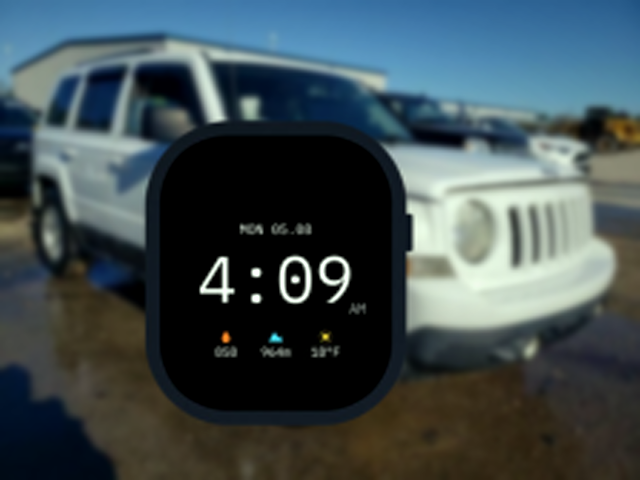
4:09
